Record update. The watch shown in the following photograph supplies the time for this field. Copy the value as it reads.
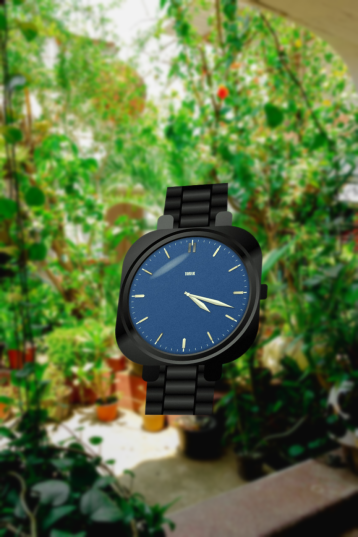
4:18
